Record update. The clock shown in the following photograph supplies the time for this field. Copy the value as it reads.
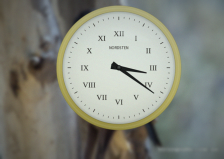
3:21
